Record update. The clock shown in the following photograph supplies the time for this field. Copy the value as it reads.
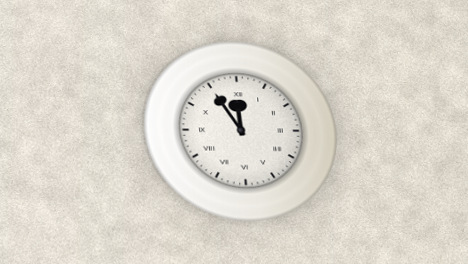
11:55
